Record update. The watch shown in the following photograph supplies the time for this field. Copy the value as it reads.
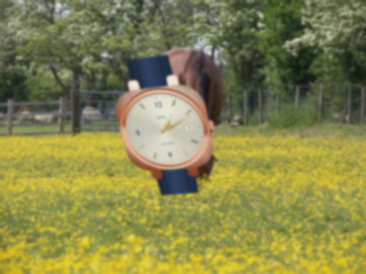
1:11
